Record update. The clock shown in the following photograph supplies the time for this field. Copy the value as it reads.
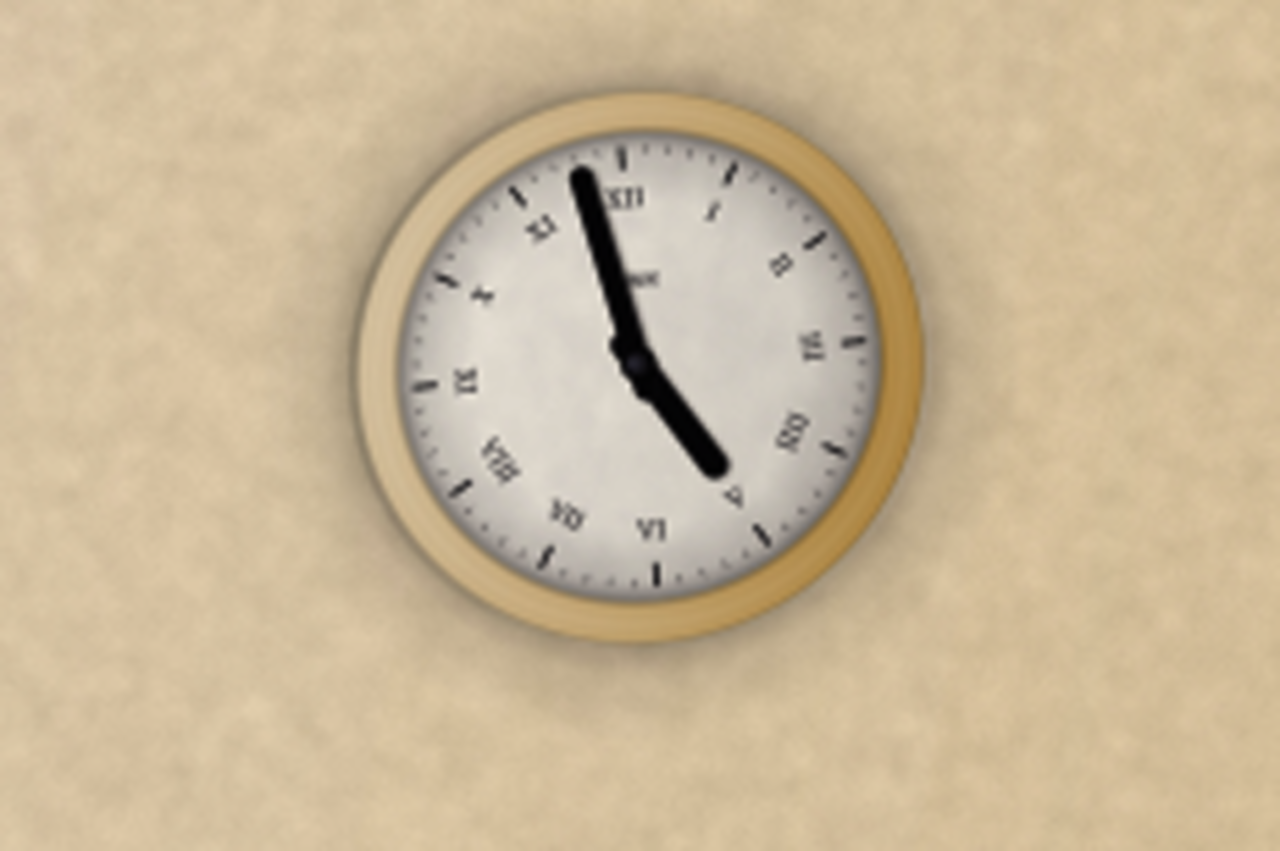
4:58
